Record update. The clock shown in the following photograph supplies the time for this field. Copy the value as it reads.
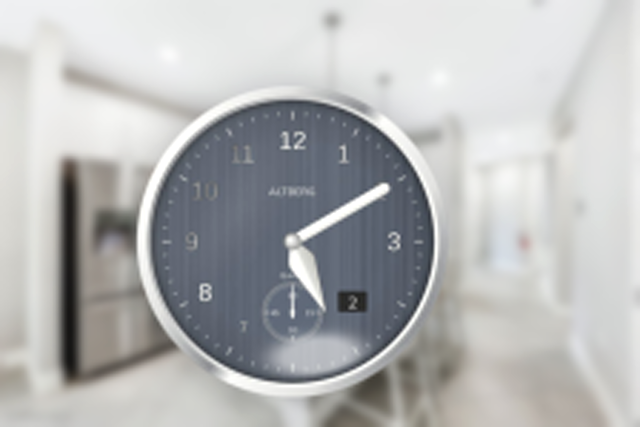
5:10
